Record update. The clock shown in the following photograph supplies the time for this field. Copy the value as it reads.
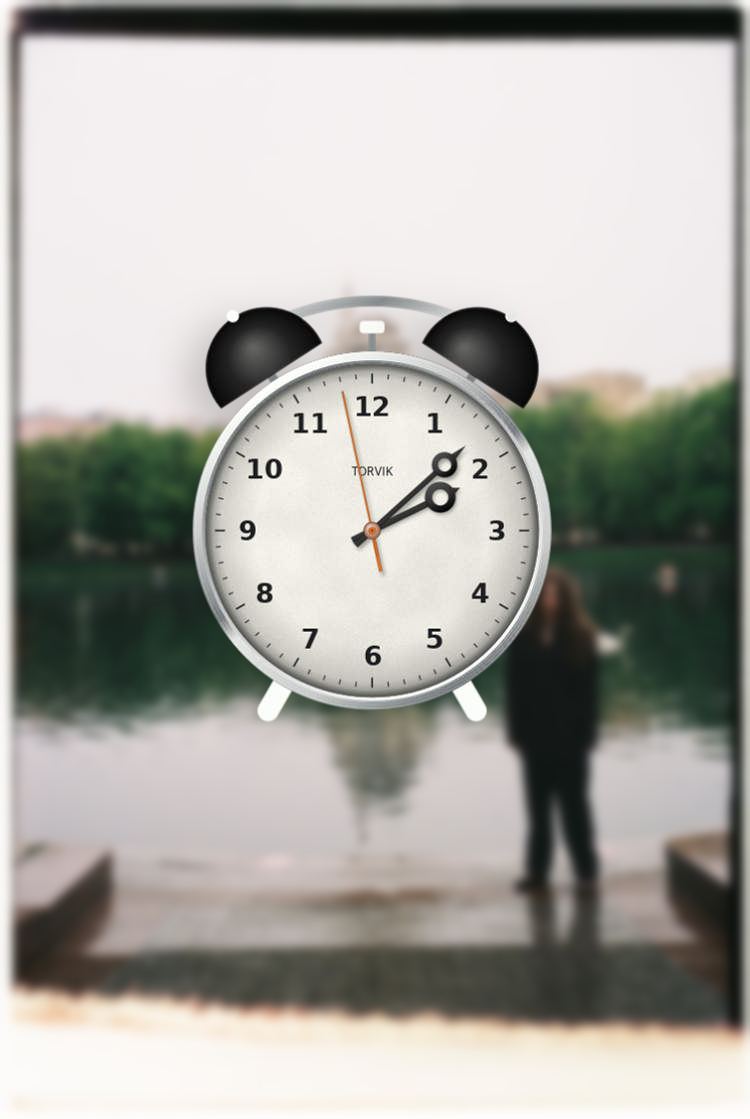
2:07:58
